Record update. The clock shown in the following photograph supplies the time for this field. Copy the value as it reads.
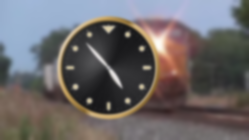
4:53
